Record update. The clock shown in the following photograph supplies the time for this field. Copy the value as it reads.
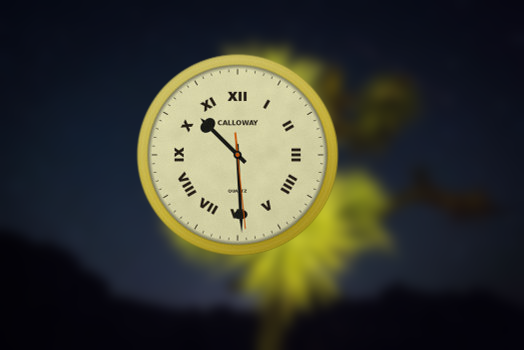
10:29:29
